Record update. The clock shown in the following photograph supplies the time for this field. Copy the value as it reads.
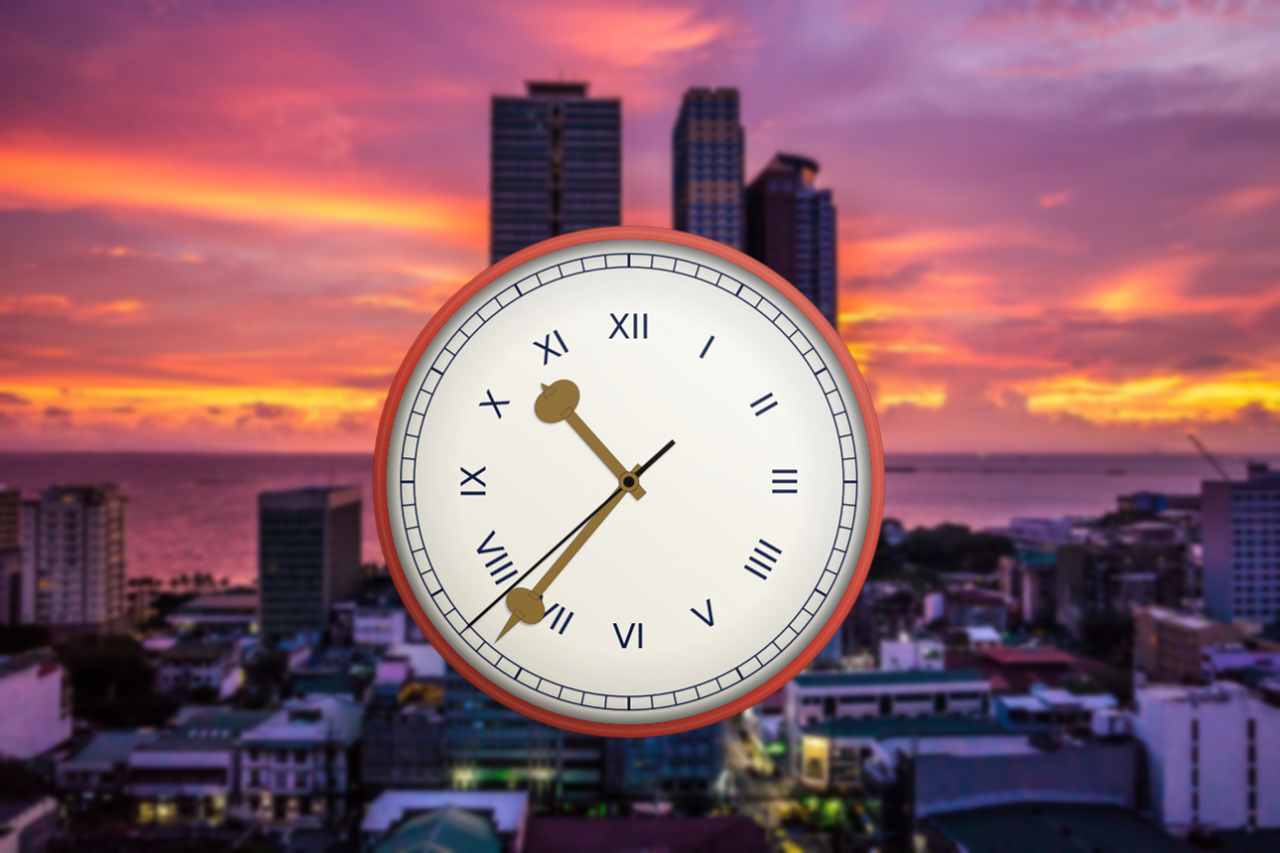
10:36:38
